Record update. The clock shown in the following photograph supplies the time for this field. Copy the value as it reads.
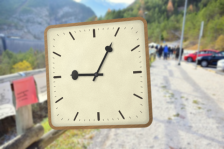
9:05
